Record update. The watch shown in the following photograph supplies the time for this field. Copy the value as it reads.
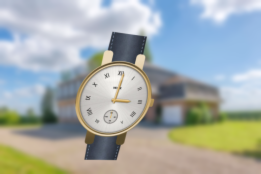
3:01
